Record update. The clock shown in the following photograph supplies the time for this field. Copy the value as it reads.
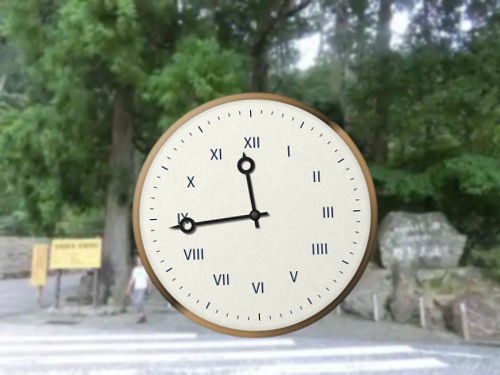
11:44
